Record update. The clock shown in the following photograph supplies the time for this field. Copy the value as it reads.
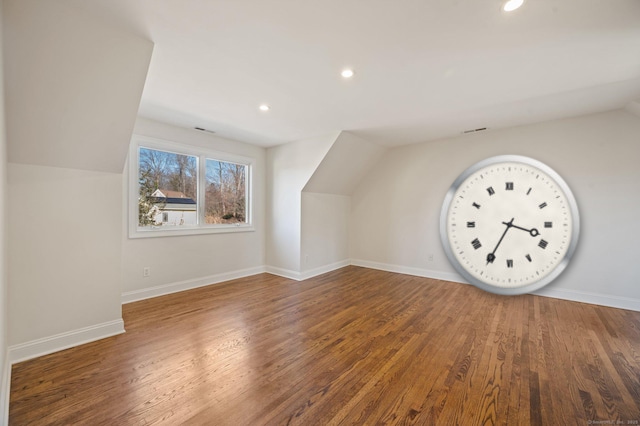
3:35
